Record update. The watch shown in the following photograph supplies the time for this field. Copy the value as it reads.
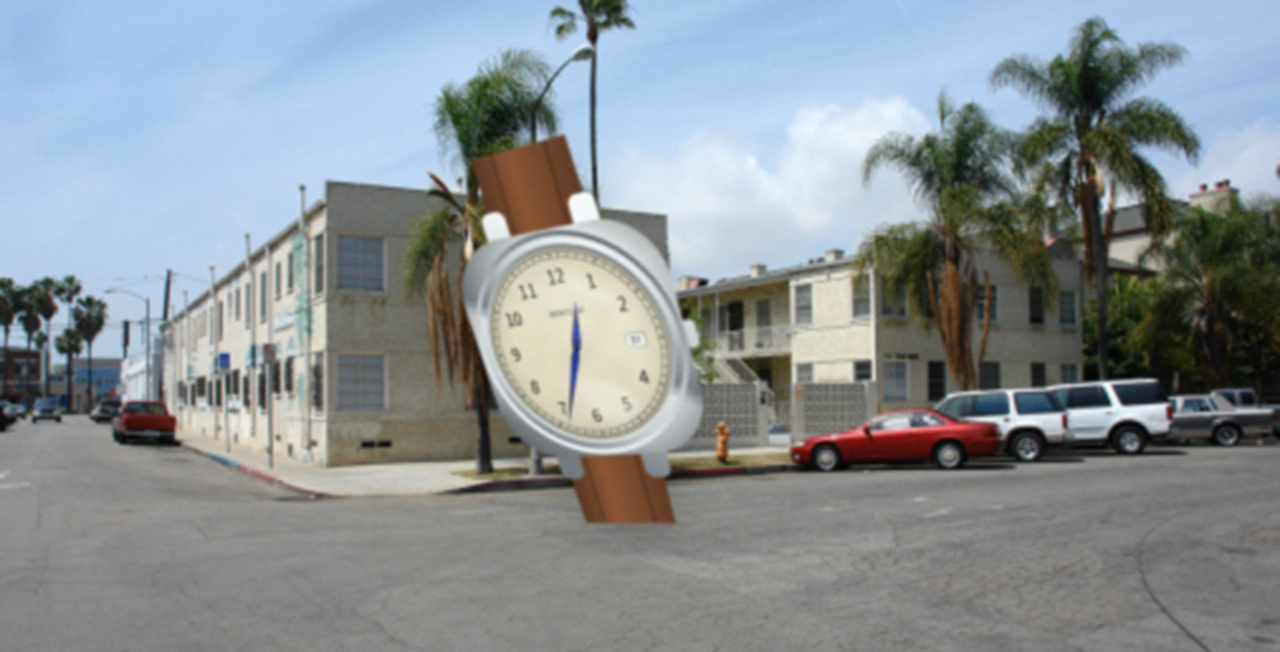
12:34
